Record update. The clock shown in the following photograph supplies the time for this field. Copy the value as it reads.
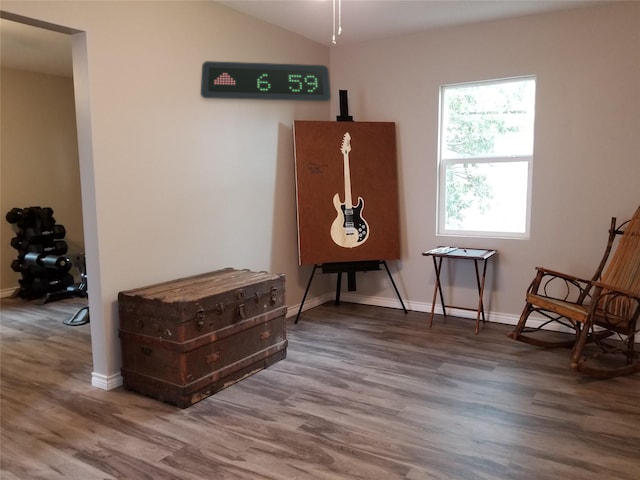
6:59
